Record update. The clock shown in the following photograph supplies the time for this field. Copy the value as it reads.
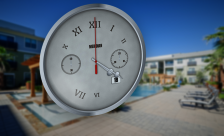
4:21
